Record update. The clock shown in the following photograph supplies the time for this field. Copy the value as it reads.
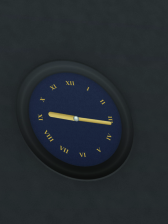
9:16
